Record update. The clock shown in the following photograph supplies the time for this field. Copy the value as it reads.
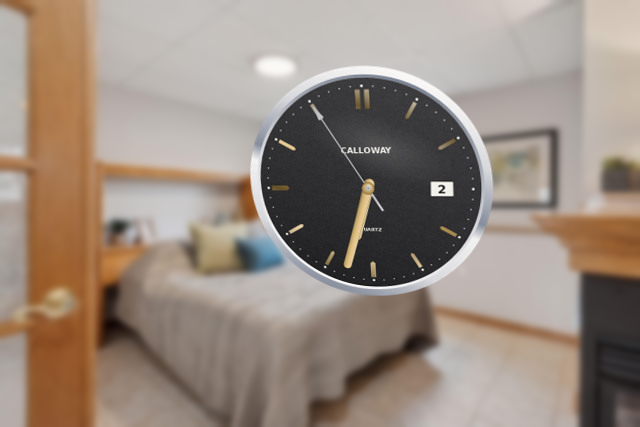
6:32:55
